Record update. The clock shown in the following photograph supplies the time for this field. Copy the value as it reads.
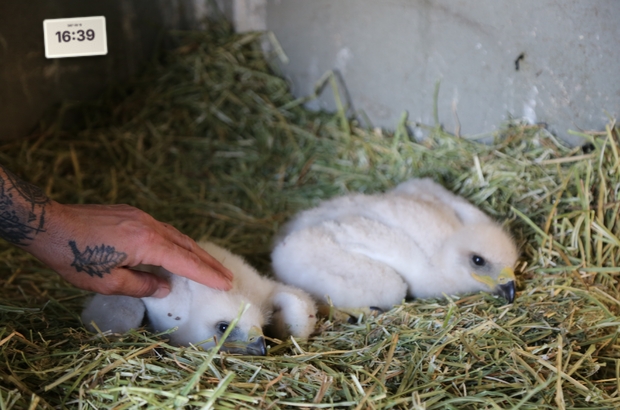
16:39
